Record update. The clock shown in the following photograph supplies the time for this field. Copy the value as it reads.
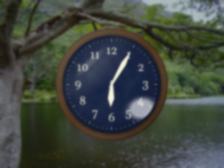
6:05
